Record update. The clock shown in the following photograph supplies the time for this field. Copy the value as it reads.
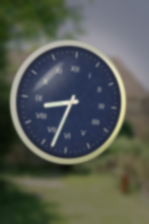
8:33
